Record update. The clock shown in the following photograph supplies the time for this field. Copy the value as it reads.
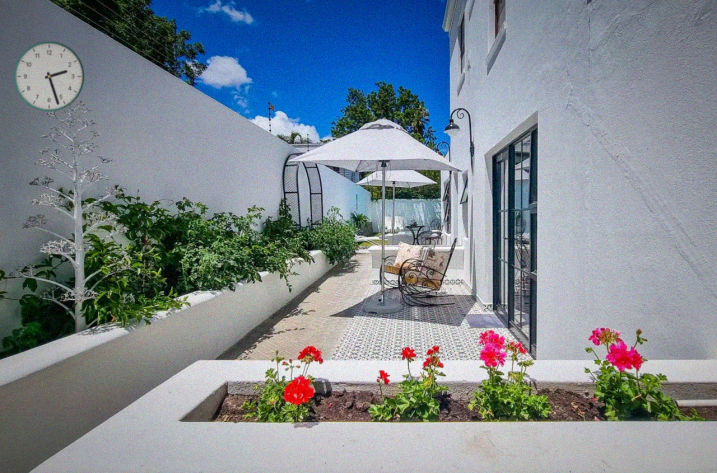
2:27
